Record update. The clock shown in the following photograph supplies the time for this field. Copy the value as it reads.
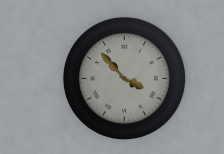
3:53
